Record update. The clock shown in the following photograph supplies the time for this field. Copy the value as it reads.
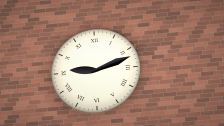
9:12
